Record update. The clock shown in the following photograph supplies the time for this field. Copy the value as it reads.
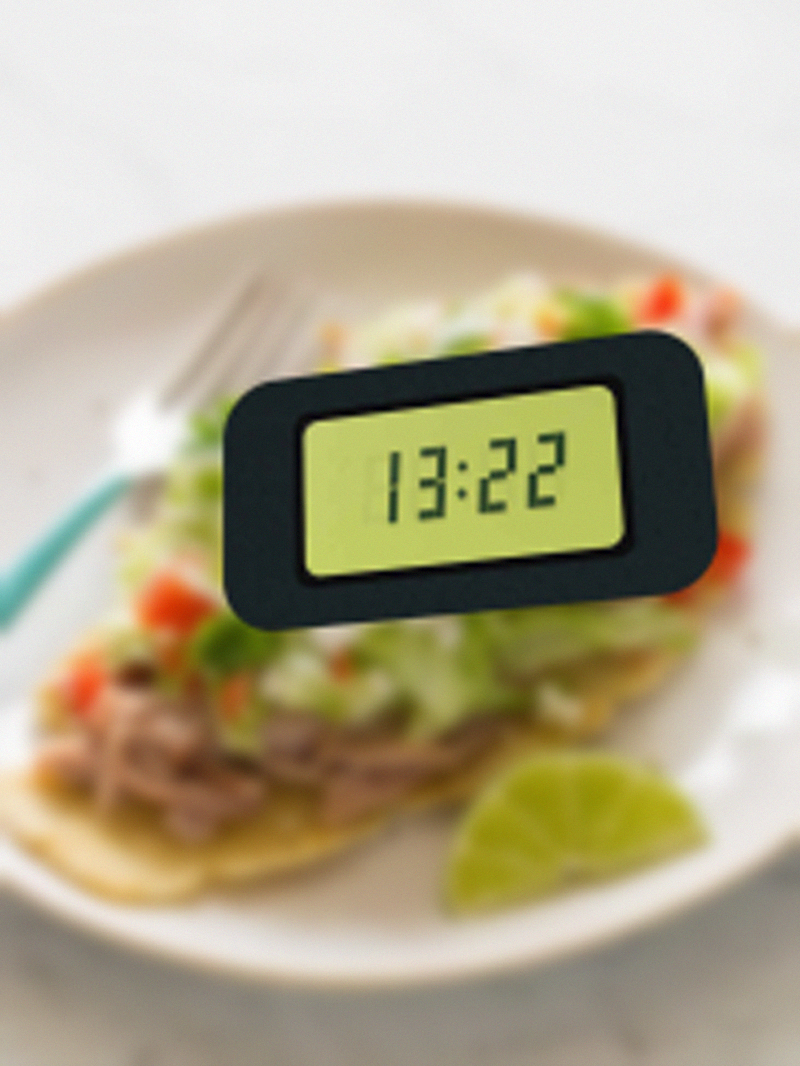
13:22
